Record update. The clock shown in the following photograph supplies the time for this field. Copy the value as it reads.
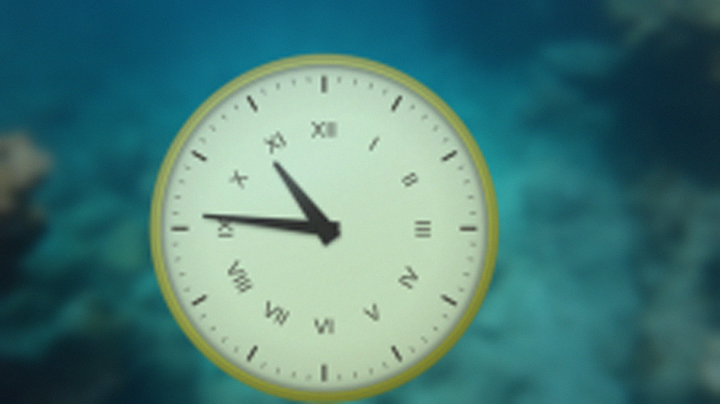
10:46
